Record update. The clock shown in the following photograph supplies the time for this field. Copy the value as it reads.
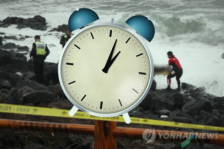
1:02
